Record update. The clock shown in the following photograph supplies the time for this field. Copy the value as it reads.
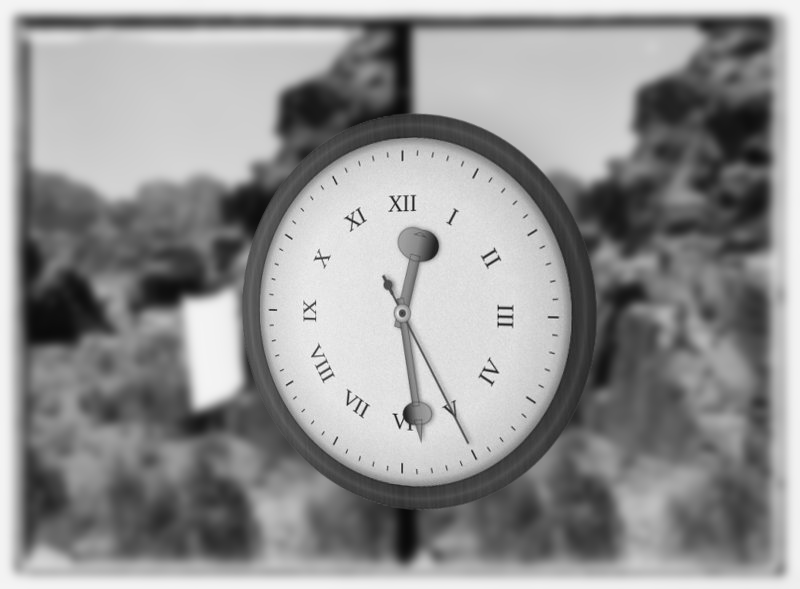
12:28:25
